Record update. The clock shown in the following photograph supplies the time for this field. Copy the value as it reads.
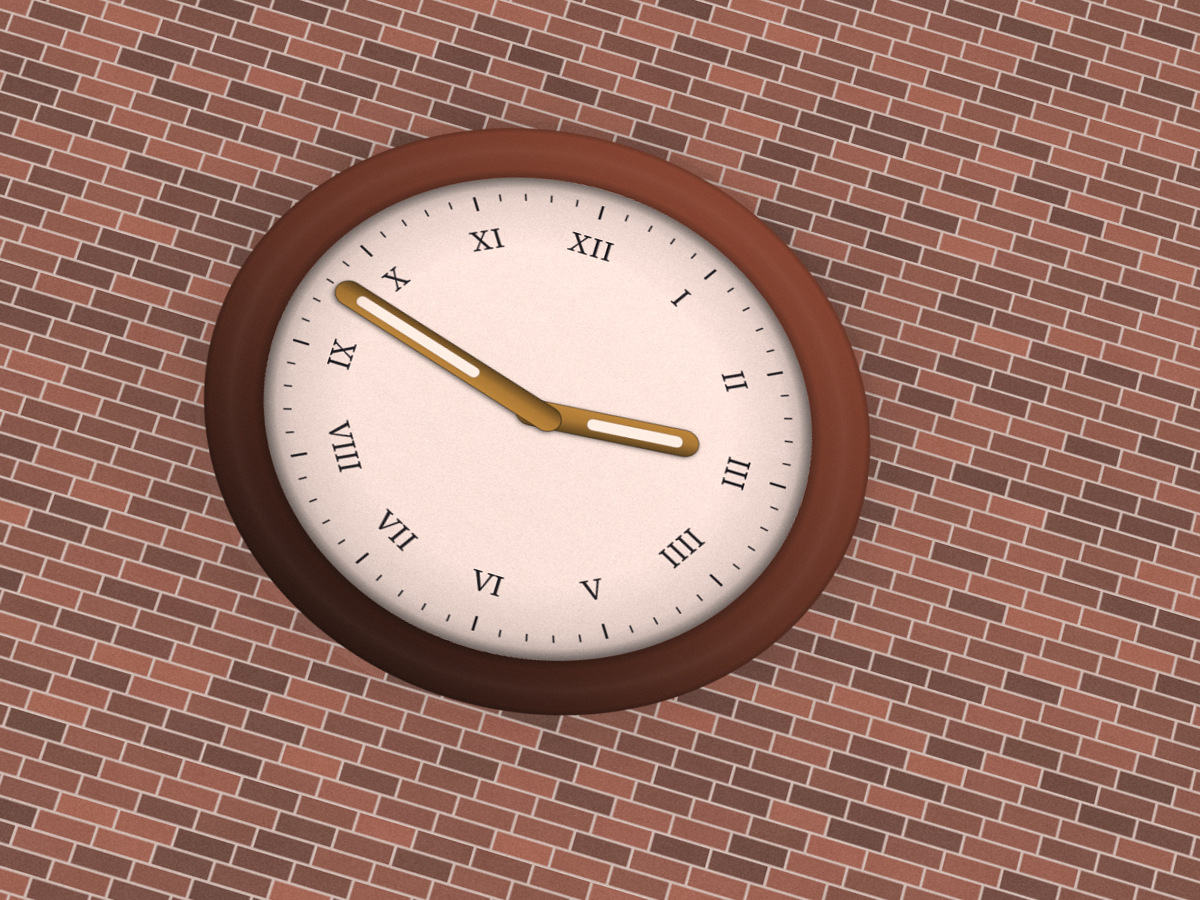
2:48
